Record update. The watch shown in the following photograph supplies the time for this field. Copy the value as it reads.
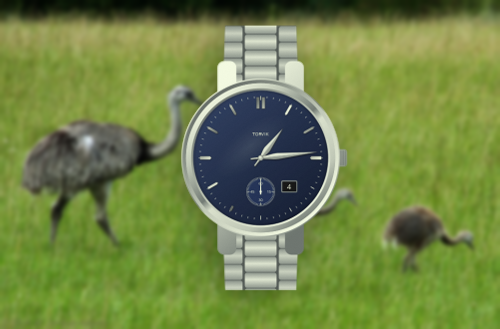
1:14
